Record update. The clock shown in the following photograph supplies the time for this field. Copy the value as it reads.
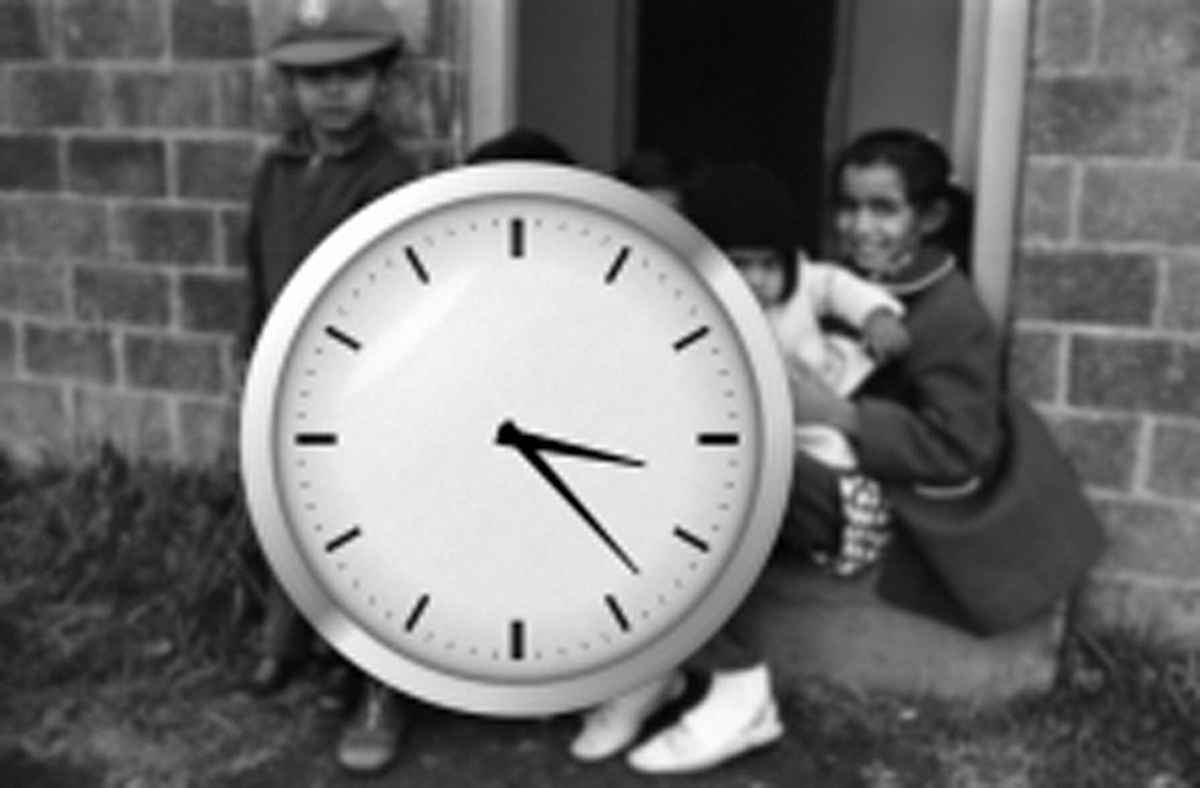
3:23
